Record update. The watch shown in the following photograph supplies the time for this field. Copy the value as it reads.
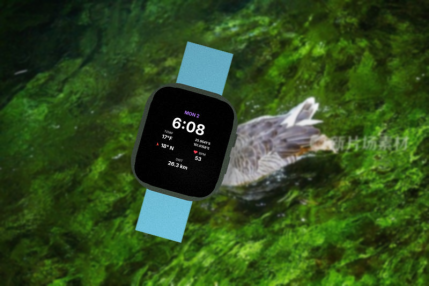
6:08
